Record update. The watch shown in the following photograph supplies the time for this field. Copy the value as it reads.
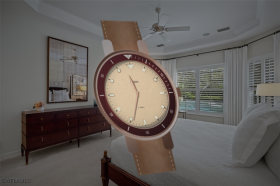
11:34
